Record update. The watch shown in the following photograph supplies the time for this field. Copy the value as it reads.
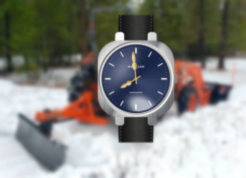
7:59
